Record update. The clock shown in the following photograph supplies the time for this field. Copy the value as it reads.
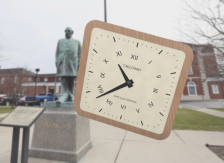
10:38
